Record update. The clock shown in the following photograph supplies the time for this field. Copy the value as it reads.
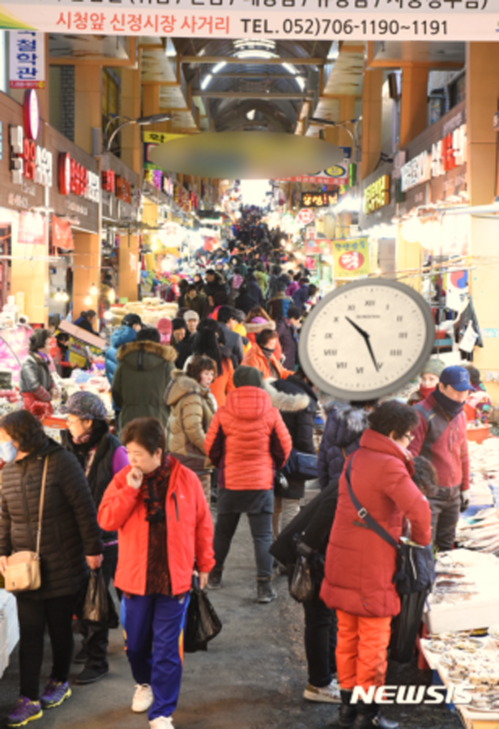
10:26
